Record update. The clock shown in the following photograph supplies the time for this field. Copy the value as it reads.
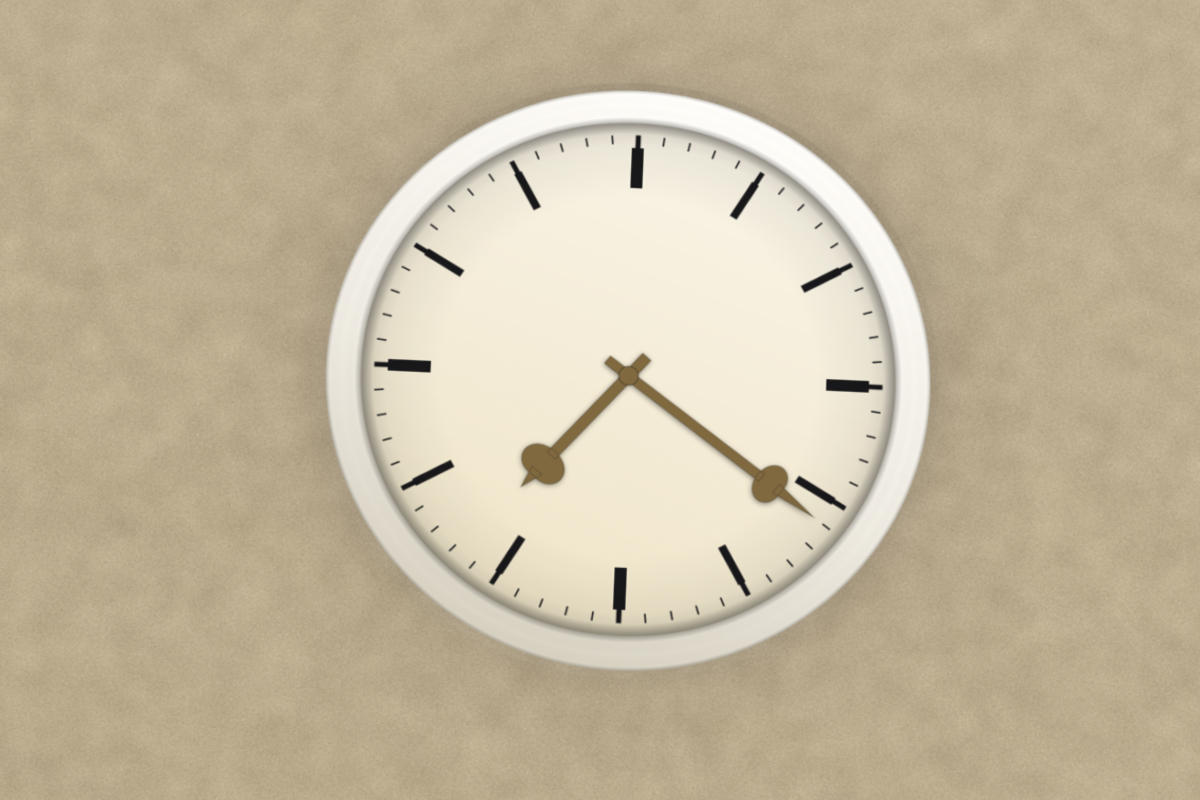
7:21
